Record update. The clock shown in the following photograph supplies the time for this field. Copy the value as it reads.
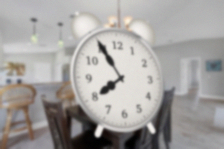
7:55
